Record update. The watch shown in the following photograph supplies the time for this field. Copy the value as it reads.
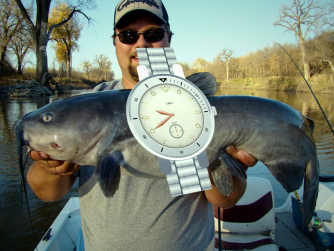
9:40
